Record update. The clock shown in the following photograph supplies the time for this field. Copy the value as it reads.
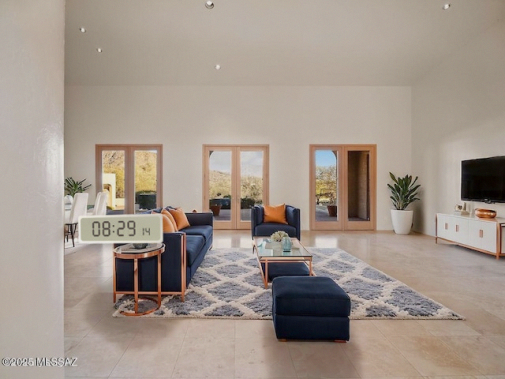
8:29:14
